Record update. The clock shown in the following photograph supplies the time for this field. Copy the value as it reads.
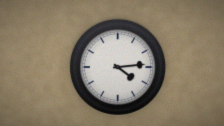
4:14
